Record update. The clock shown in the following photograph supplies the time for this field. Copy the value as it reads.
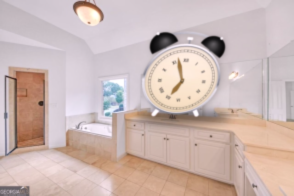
6:57
